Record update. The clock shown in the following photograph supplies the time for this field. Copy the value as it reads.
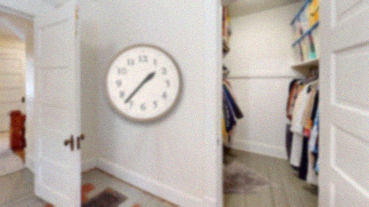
1:37
